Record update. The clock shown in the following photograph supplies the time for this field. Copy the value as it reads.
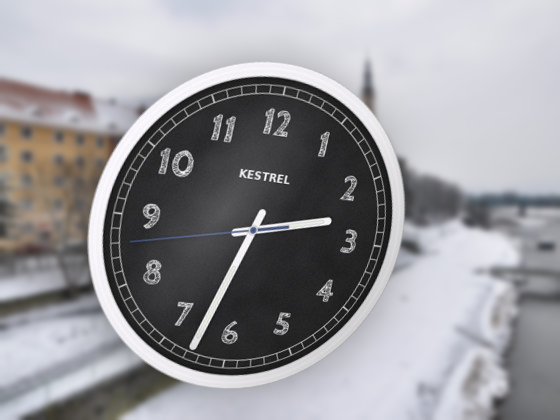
2:32:43
